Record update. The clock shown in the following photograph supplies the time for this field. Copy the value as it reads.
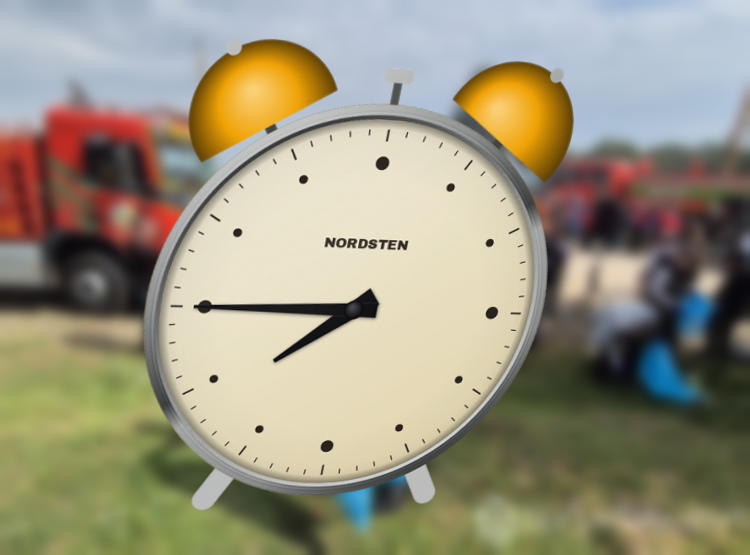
7:45
